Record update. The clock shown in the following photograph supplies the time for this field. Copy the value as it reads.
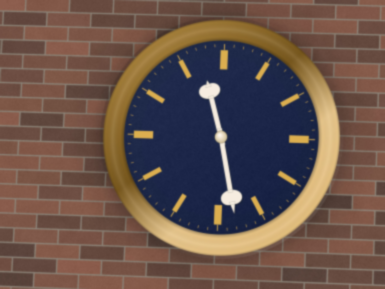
11:28
